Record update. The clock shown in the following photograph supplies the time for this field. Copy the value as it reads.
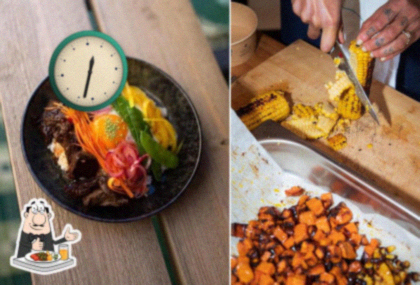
12:33
